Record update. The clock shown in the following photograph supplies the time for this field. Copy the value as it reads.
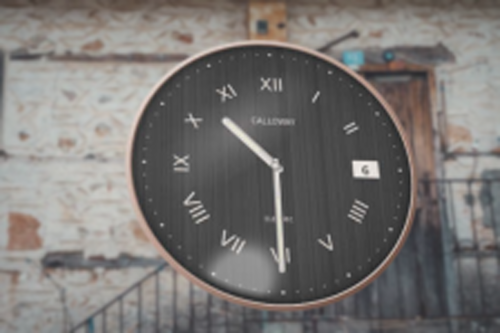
10:30
